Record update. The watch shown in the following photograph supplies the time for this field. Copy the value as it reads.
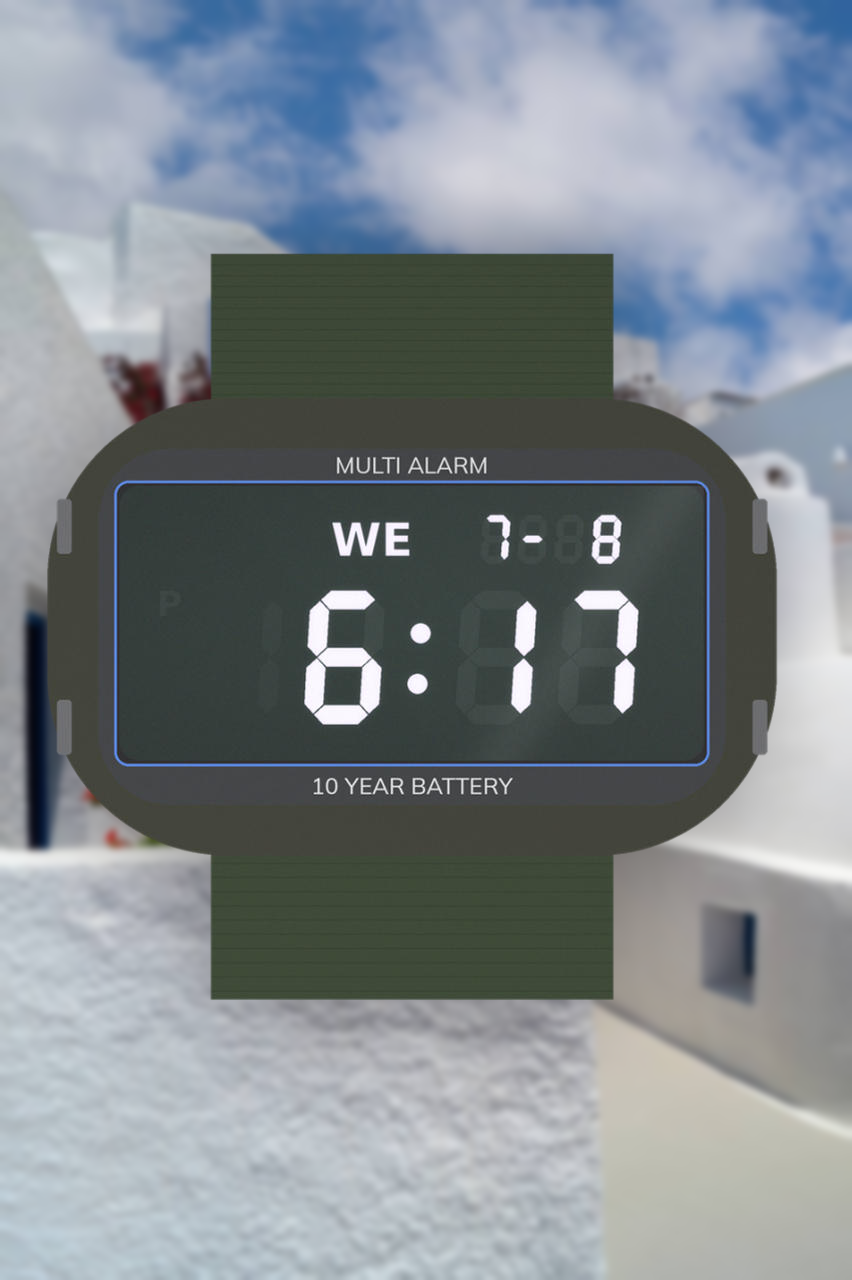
6:17
